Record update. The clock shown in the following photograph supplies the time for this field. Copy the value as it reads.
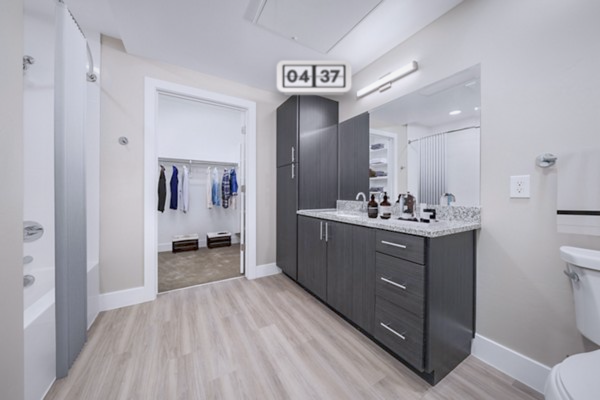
4:37
